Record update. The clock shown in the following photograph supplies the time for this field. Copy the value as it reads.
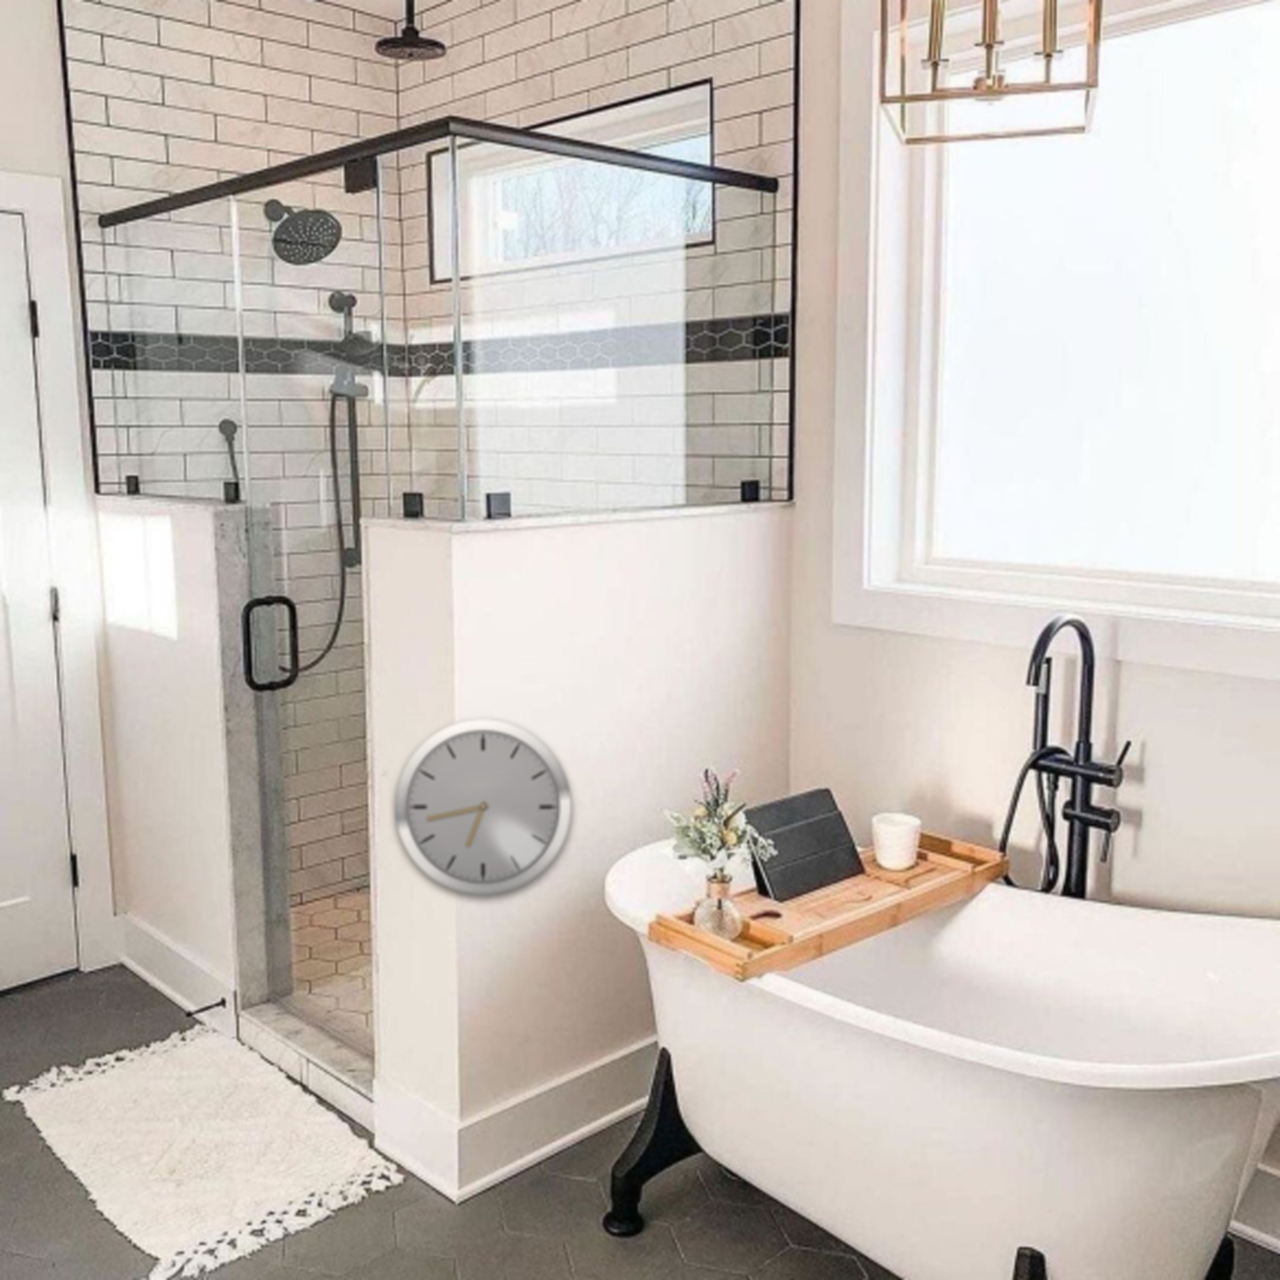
6:43
